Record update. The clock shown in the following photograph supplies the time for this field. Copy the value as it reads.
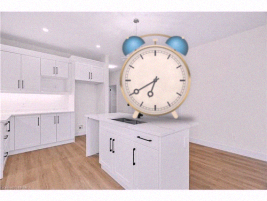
6:40
